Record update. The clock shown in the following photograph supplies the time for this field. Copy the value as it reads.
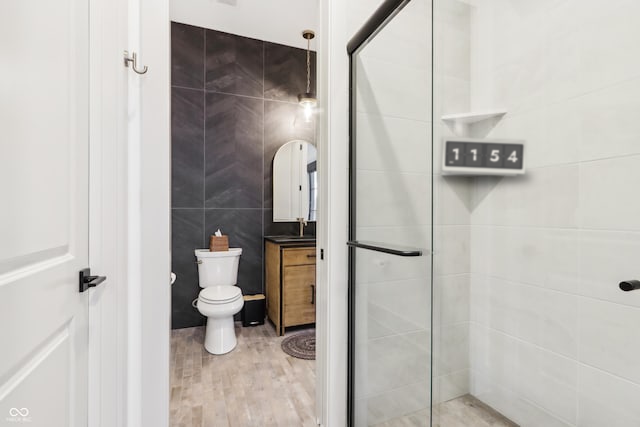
11:54
